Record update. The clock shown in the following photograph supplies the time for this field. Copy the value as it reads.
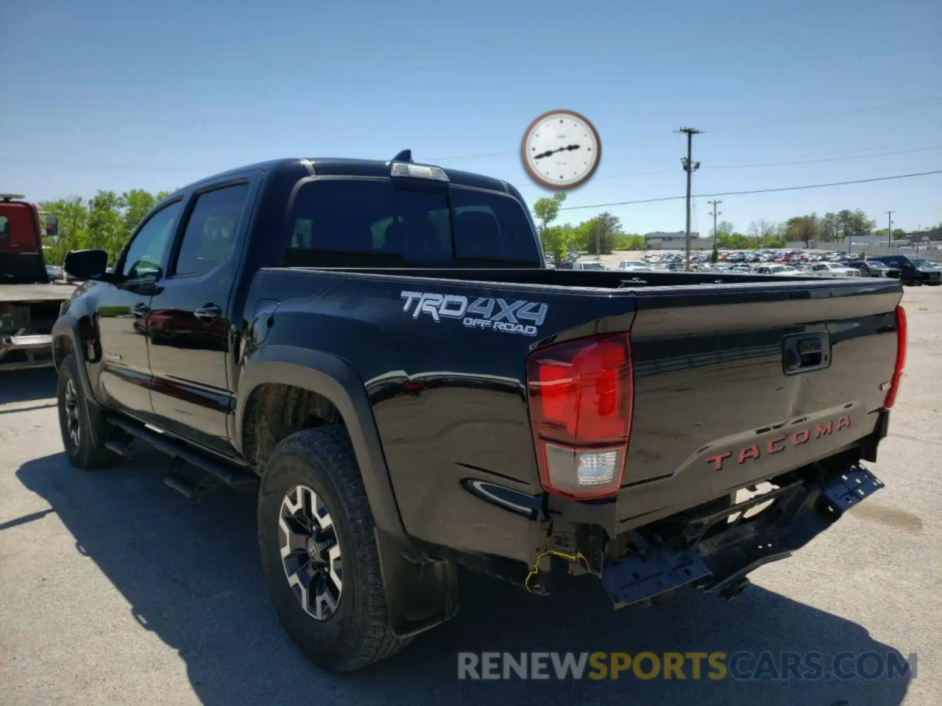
2:42
